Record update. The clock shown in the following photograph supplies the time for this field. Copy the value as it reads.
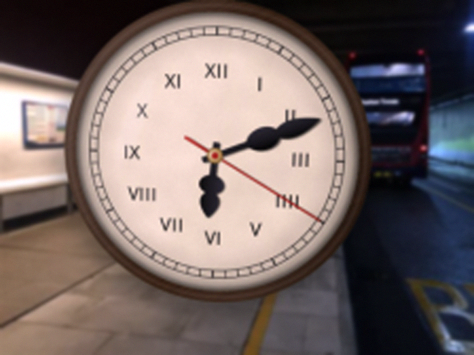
6:11:20
